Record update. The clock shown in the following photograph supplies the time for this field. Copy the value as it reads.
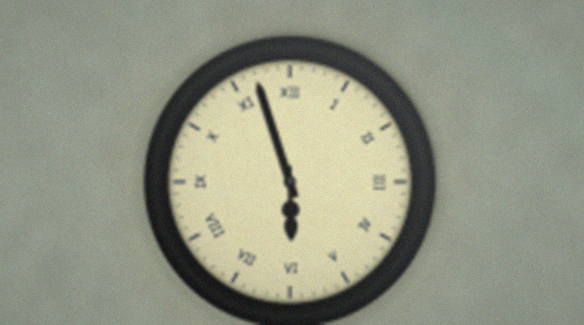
5:57
